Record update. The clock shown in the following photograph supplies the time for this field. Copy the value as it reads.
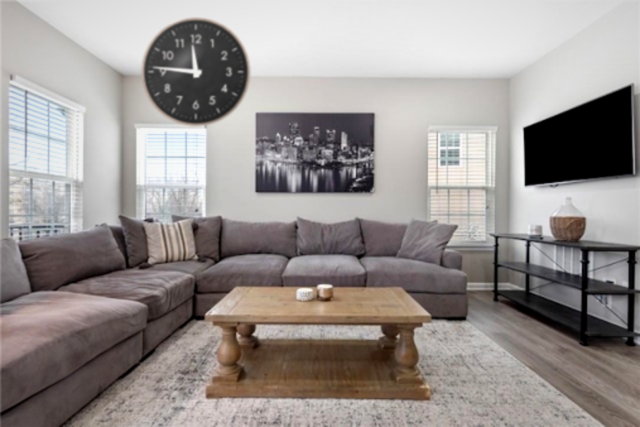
11:46
